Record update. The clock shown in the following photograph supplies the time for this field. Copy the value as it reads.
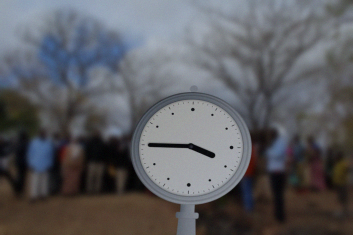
3:45
